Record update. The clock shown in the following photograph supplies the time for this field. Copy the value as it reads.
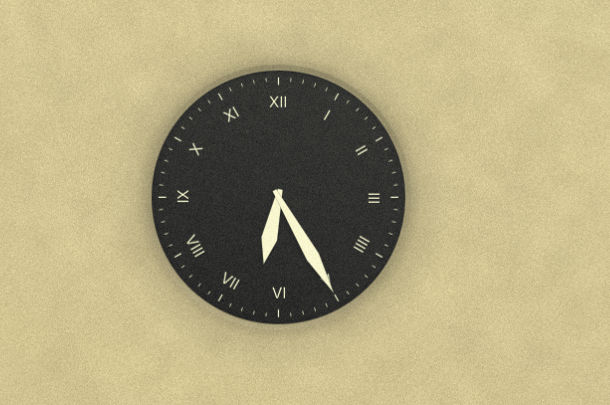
6:25
